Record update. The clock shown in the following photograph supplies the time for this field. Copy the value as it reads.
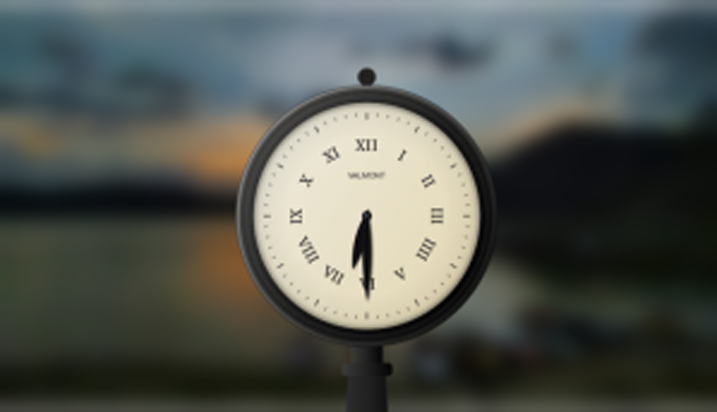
6:30
